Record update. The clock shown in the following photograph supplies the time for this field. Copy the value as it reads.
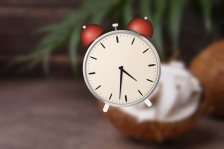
4:32
